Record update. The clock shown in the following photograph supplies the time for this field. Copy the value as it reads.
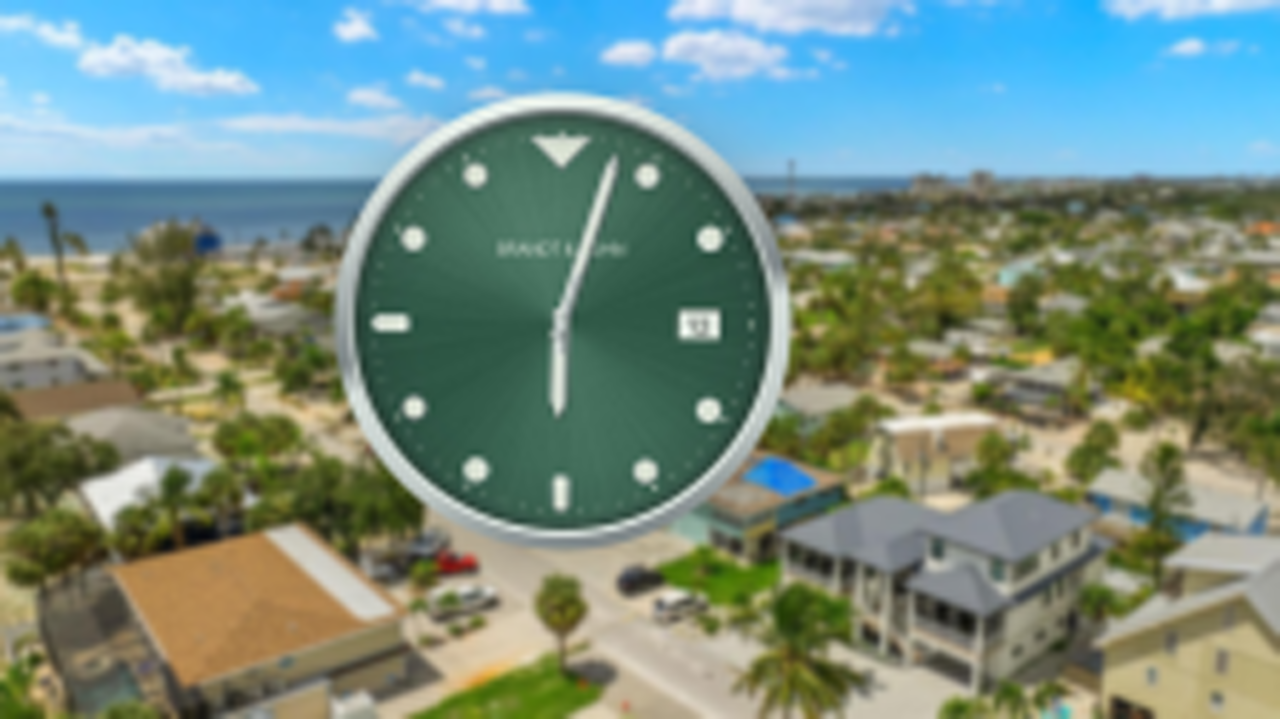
6:03
